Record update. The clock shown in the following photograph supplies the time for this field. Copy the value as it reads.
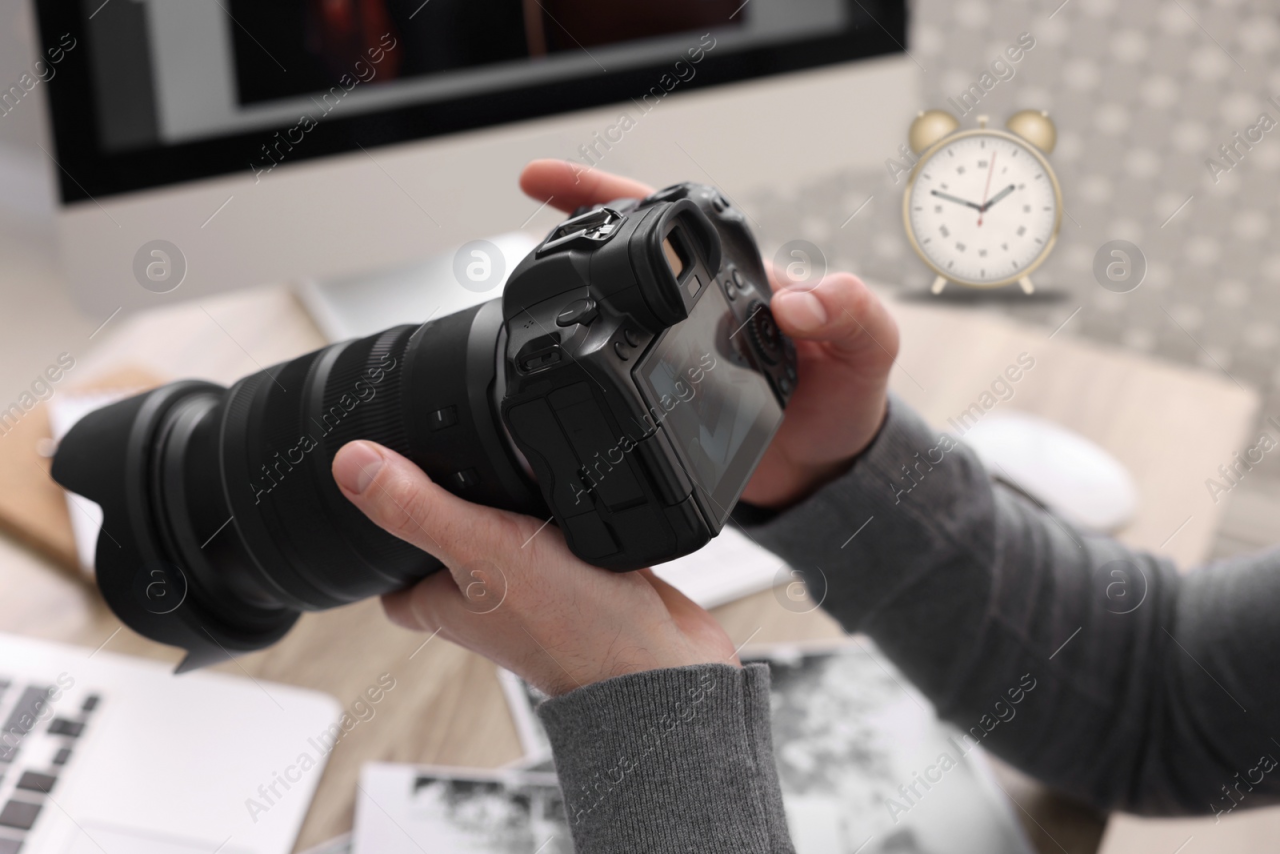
1:48:02
